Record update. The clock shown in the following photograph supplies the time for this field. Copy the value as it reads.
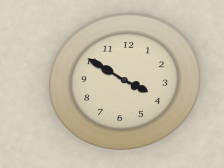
3:50
